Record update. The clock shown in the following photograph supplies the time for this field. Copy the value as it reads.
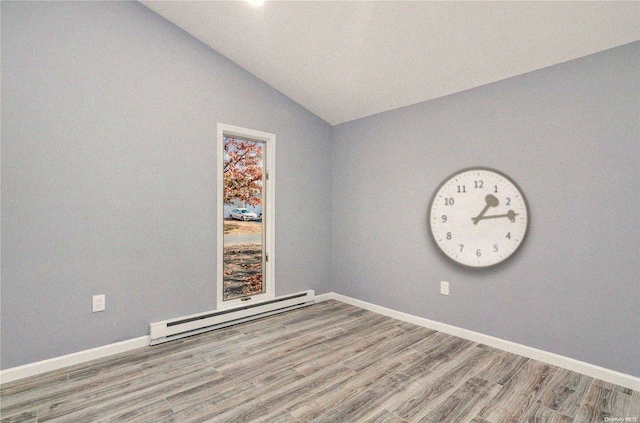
1:14
